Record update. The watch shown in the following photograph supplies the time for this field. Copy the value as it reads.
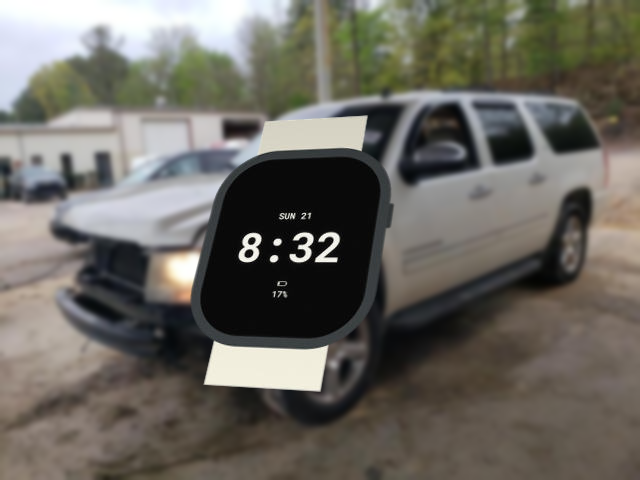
8:32
